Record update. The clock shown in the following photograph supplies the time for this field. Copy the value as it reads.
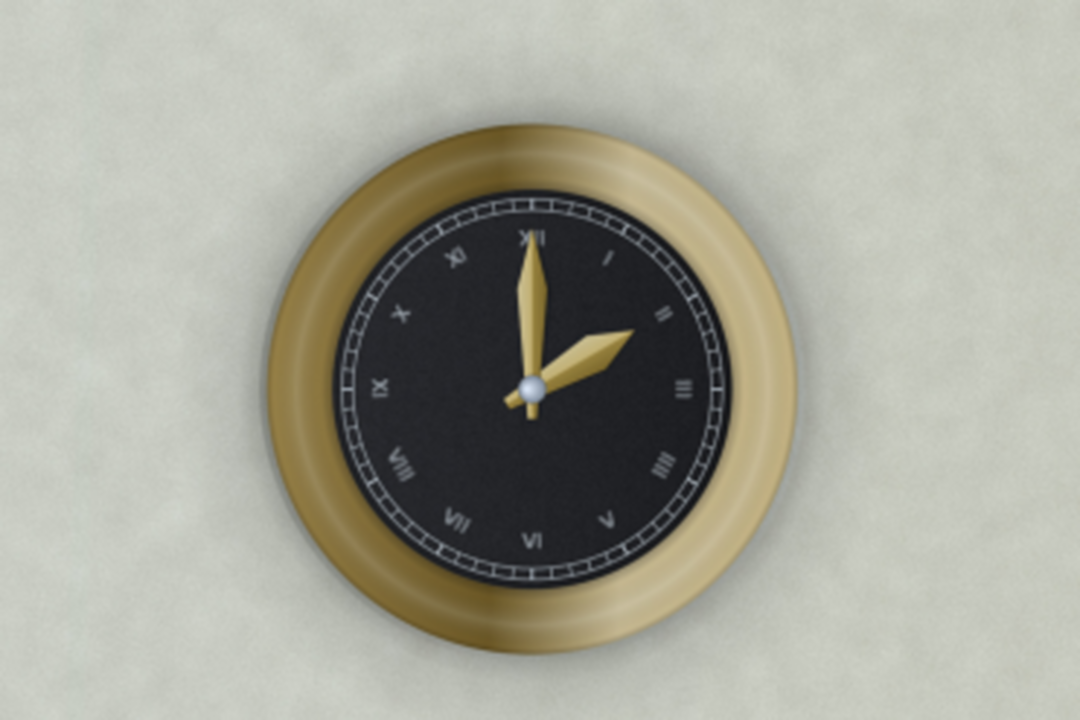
2:00
